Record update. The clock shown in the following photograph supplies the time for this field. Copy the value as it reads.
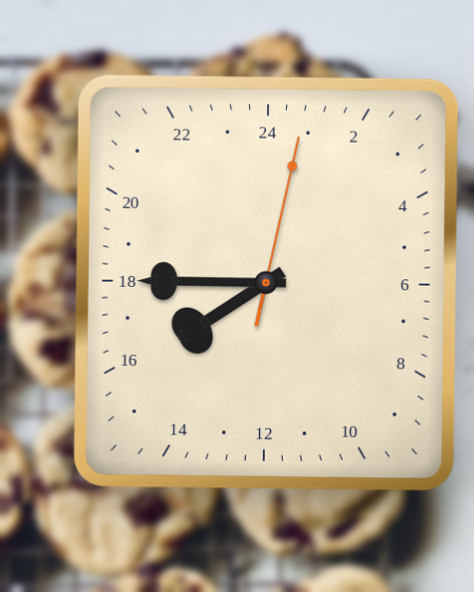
15:45:02
